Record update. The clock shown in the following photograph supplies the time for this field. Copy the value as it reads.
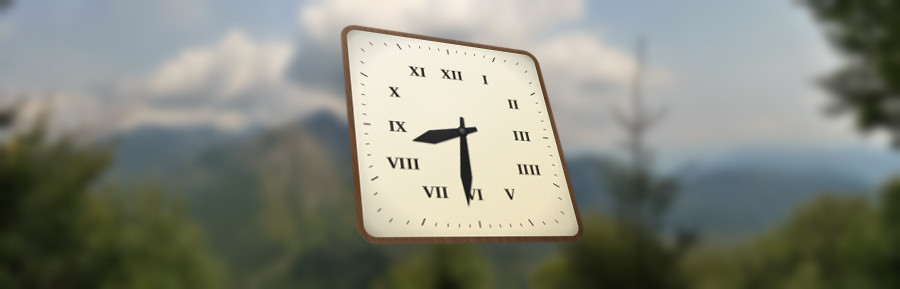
8:31
